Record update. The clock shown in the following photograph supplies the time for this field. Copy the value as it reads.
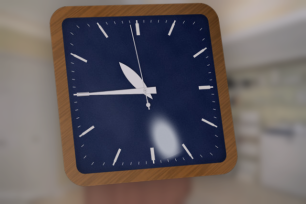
10:44:59
